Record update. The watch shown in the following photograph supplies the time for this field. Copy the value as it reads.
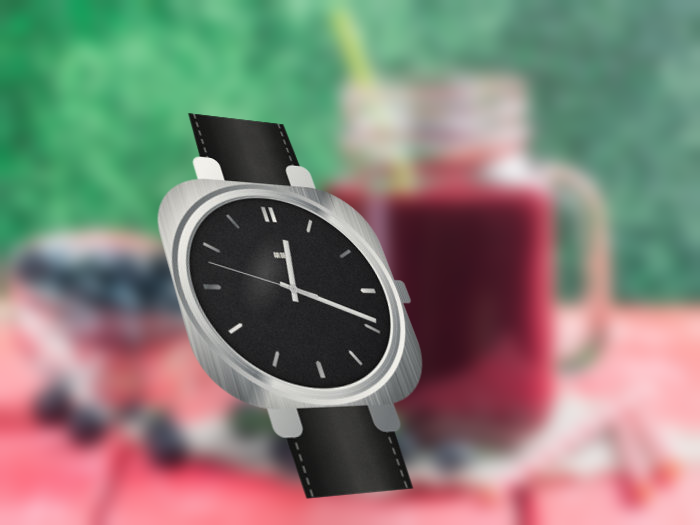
12:18:48
